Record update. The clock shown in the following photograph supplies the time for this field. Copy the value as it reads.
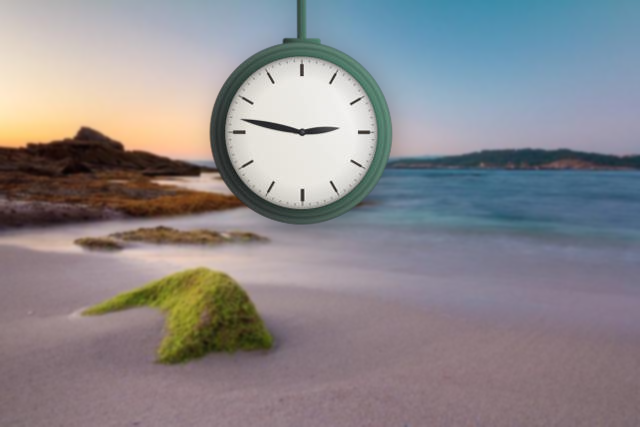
2:47
